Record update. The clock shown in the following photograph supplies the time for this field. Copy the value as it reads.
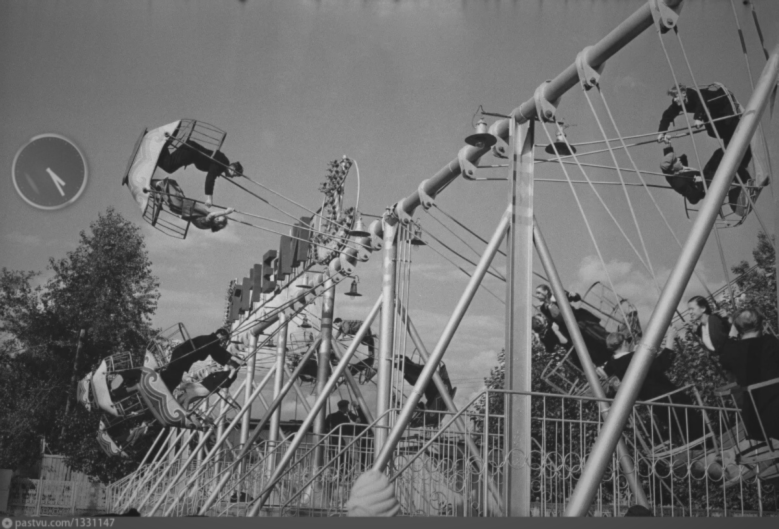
4:25
